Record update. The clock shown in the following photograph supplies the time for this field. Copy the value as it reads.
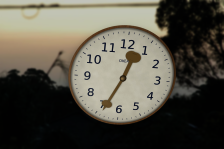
12:34
